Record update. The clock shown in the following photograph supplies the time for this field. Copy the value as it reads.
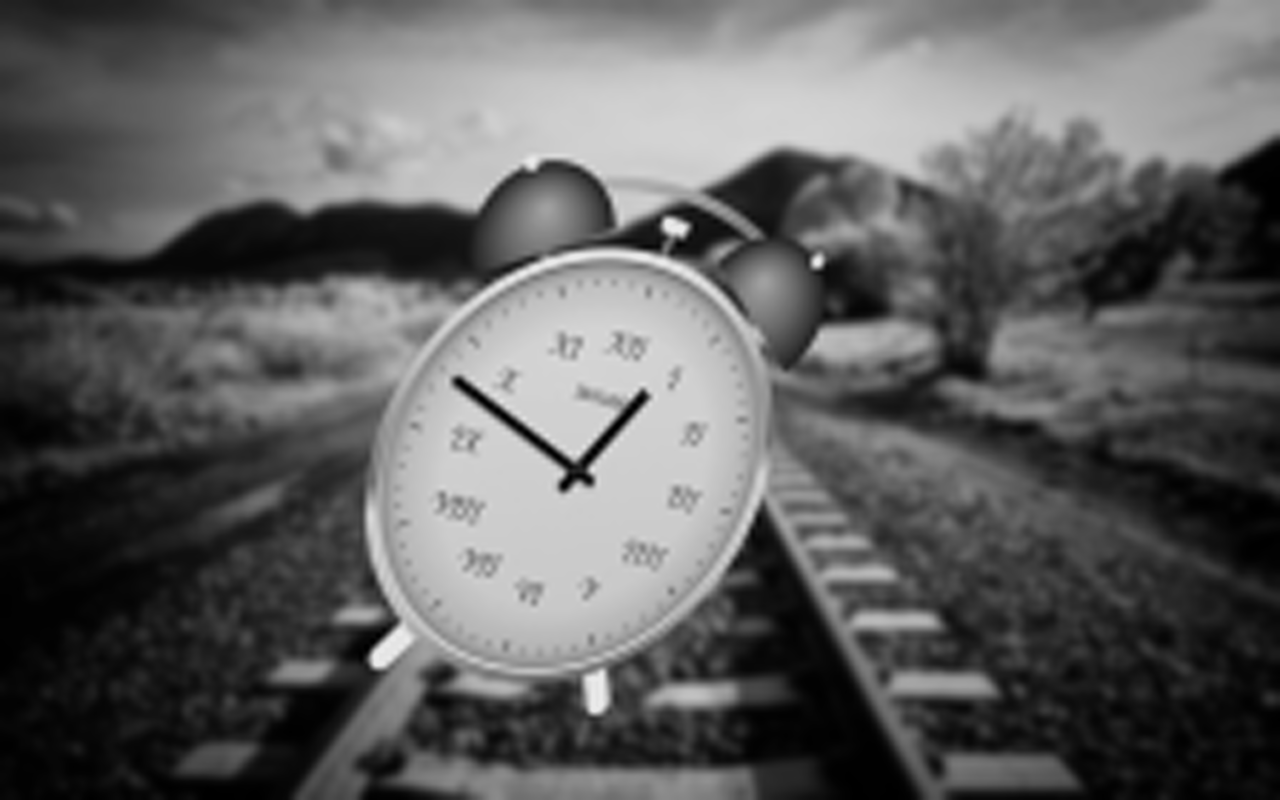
12:48
